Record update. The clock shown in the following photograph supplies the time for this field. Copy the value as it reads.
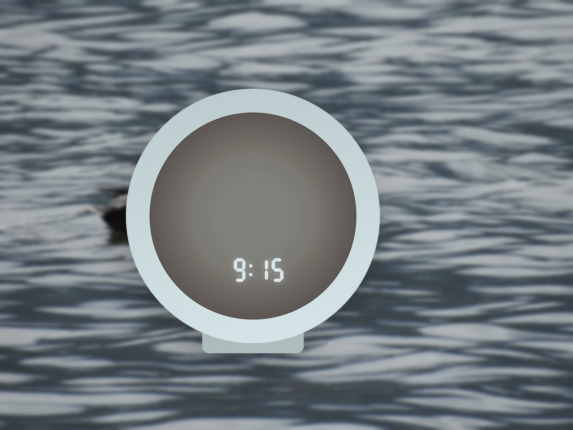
9:15
